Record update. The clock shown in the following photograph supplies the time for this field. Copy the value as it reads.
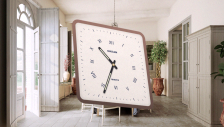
10:34
